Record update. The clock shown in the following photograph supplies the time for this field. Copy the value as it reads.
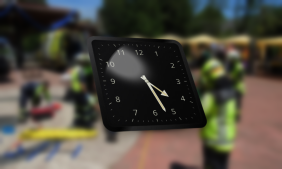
4:27
